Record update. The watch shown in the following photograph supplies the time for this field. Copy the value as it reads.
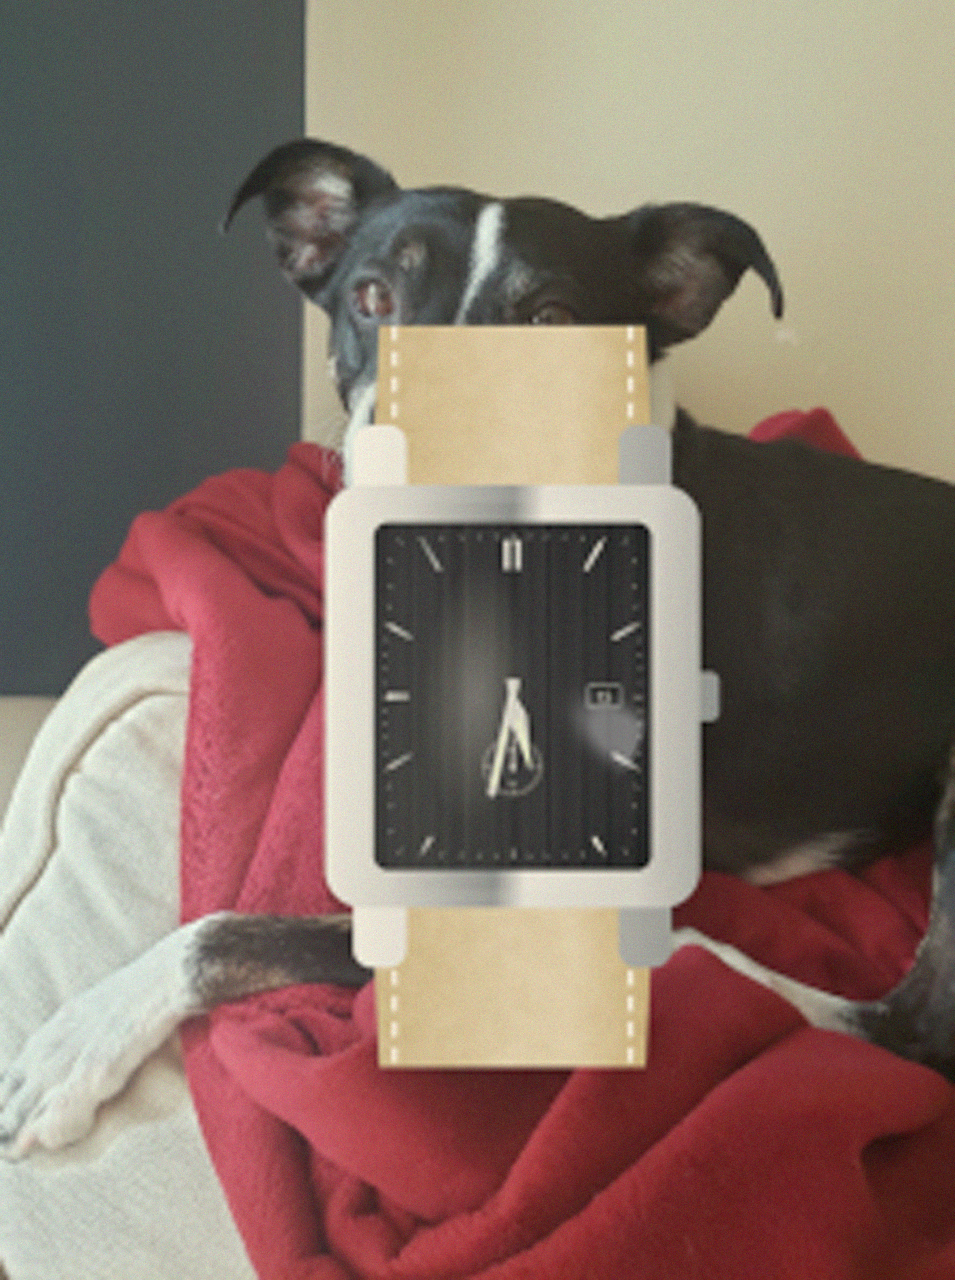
5:32
